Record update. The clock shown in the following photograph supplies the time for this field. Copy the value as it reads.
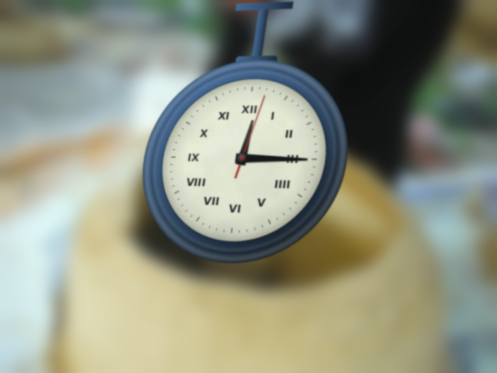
12:15:02
